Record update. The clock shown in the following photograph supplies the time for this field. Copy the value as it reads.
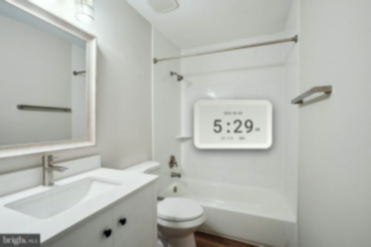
5:29
